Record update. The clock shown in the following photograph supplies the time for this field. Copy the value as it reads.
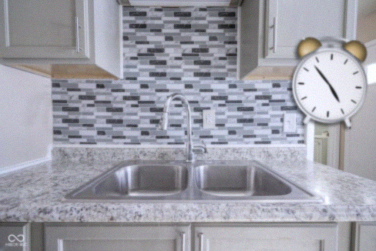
4:53
